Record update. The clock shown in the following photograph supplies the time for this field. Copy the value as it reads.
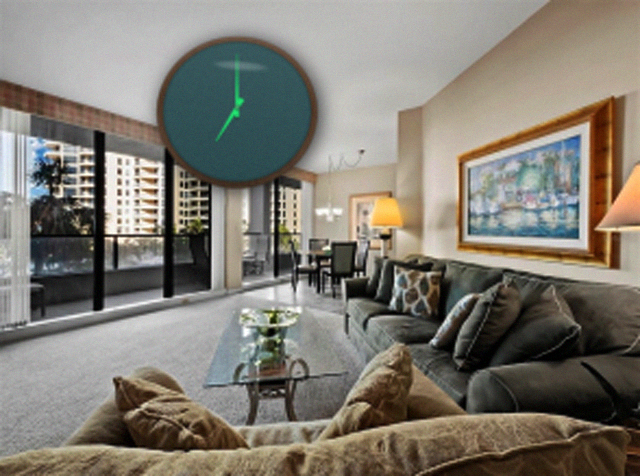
7:00
